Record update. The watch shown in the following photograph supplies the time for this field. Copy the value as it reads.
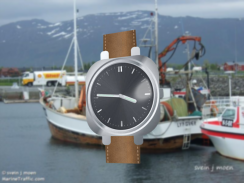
3:46
